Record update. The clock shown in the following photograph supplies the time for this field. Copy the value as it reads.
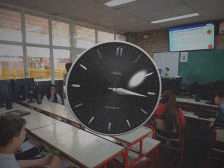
3:16
